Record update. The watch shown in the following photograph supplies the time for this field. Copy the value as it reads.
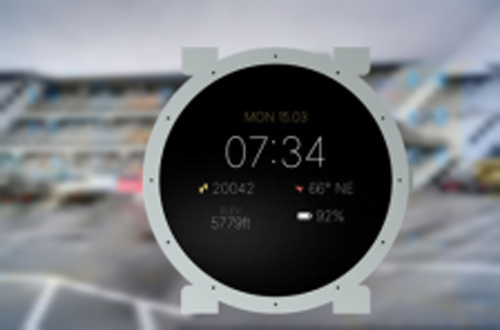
7:34
